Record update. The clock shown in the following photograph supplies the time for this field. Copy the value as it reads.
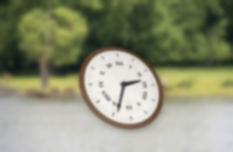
2:34
